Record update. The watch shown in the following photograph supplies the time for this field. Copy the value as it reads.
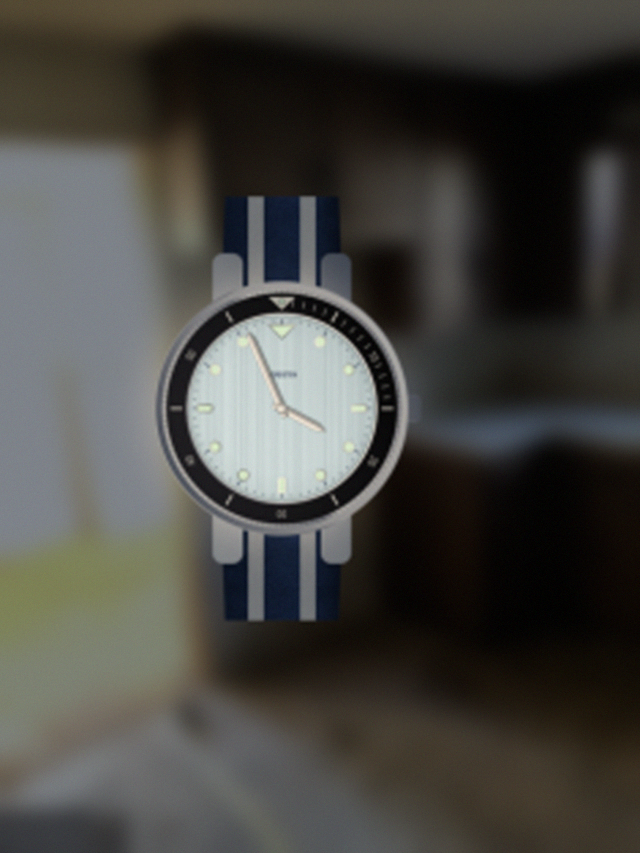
3:56
